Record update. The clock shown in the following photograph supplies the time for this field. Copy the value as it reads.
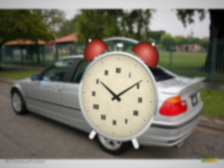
10:09
